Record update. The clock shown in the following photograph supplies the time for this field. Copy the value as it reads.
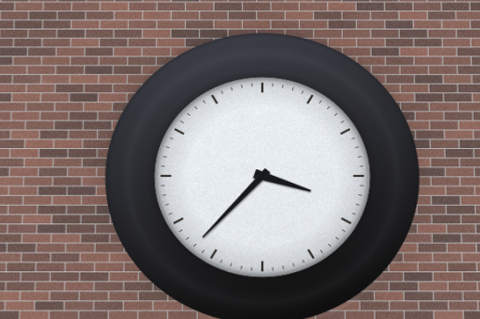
3:37
